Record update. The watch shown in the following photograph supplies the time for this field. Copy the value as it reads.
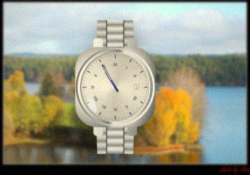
10:55
